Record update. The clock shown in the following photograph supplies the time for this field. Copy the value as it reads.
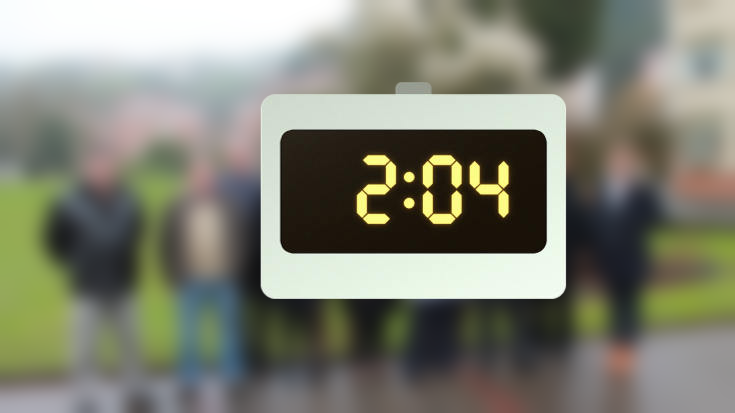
2:04
